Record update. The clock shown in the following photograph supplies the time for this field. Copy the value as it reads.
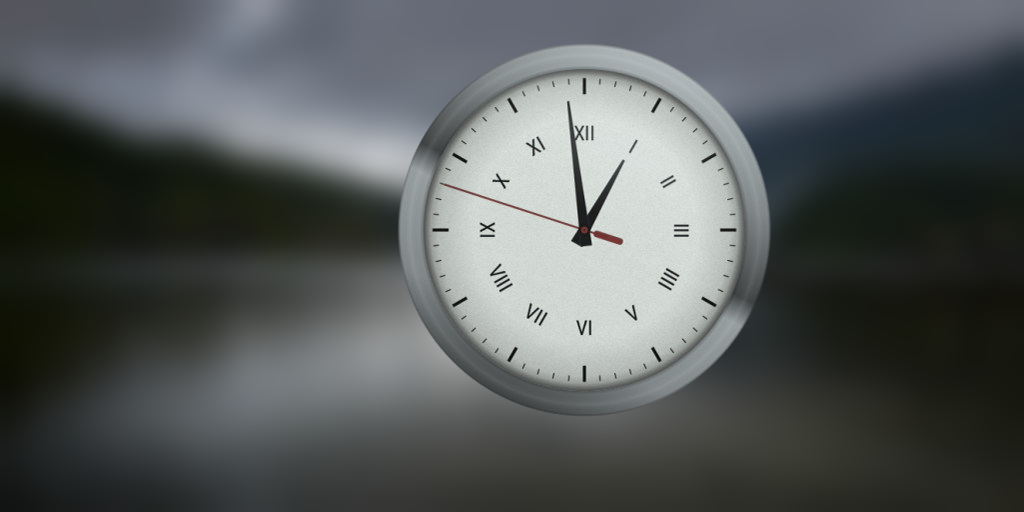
12:58:48
